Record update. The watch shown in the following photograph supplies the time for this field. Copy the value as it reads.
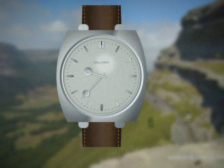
9:37
